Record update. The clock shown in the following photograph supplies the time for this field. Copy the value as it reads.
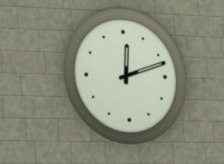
12:12
